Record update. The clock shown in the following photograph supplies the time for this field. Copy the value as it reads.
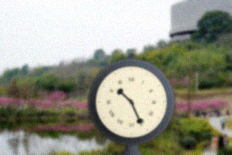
10:26
